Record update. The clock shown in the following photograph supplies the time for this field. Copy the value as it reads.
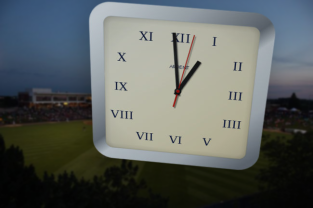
12:59:02
